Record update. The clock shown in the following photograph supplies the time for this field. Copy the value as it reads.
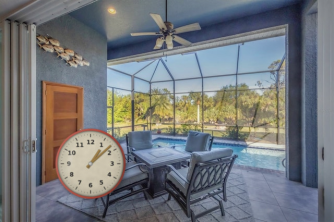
1:08
